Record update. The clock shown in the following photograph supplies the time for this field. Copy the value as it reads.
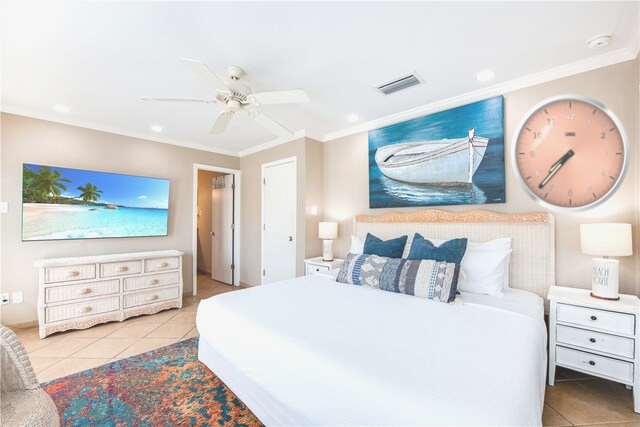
7:37
